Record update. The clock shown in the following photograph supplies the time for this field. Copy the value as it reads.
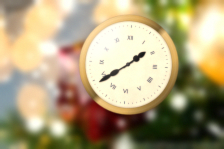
1:39
